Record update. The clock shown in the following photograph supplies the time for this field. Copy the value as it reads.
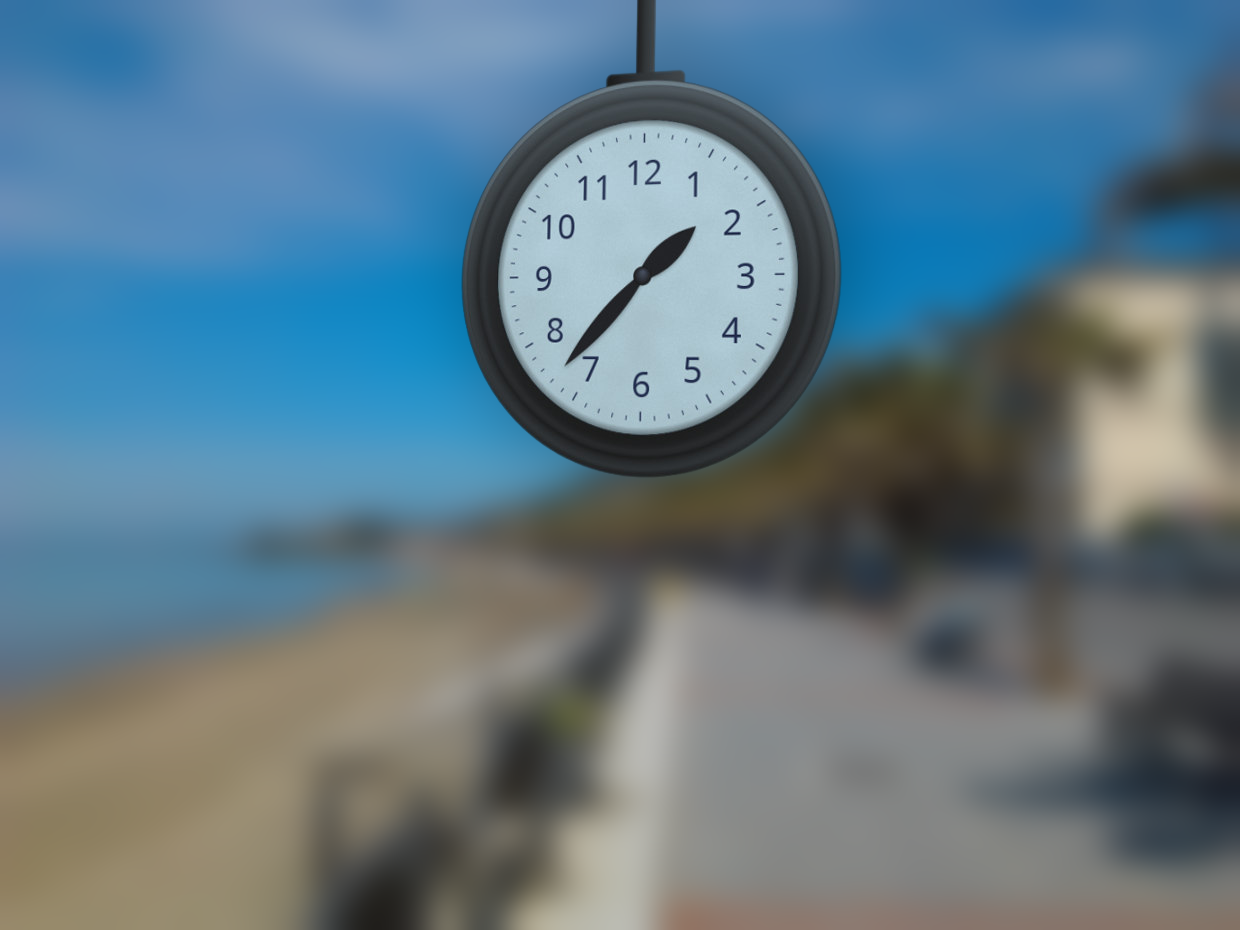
1:37
